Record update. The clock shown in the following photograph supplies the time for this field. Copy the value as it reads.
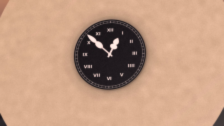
12:52
